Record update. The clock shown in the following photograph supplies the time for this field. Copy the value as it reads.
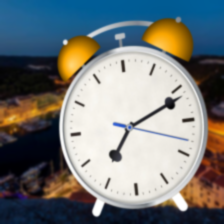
7:11:18
